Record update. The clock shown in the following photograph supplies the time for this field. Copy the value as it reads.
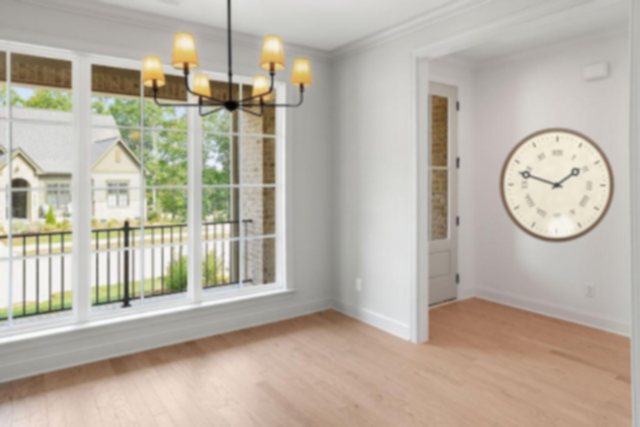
1:48
